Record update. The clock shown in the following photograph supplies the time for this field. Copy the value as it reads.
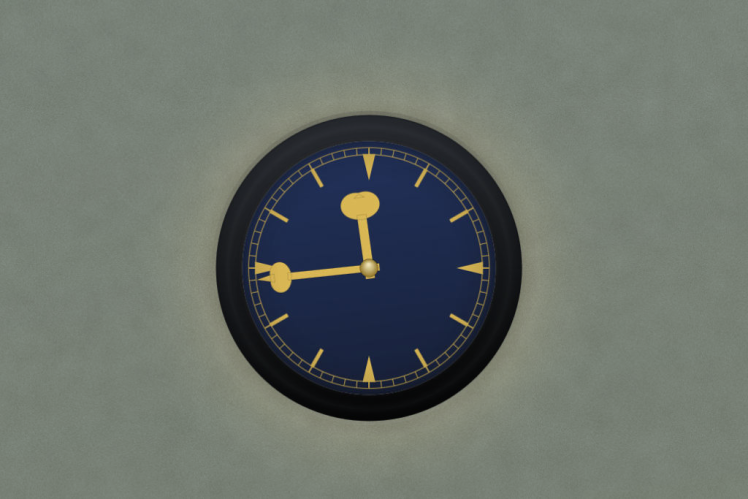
11:44
